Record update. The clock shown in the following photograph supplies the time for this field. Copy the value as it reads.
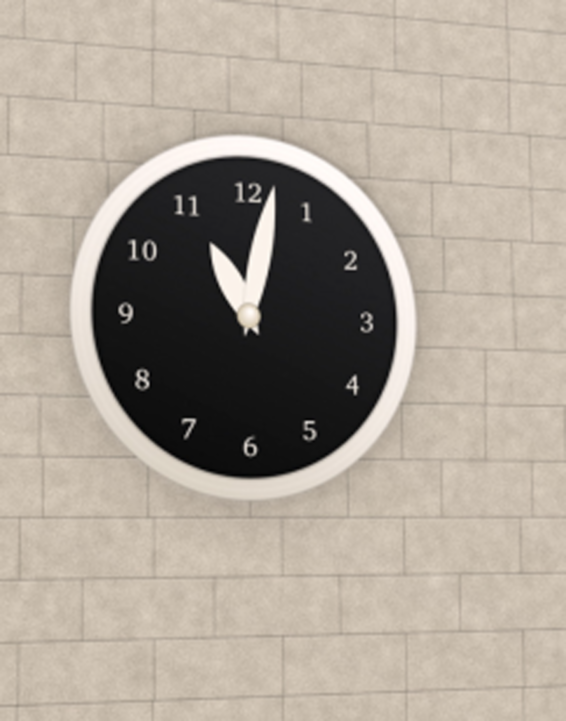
11:02
